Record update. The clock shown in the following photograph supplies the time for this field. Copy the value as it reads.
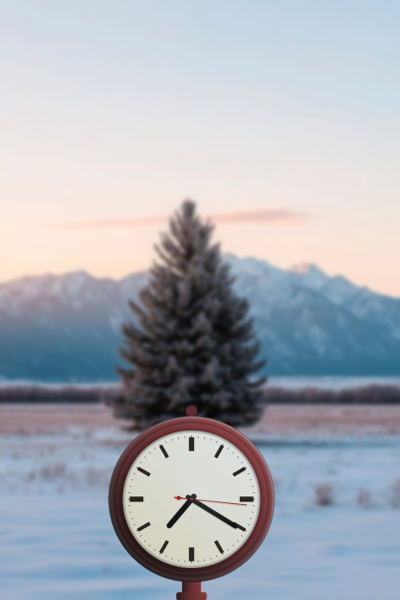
7:20:16
